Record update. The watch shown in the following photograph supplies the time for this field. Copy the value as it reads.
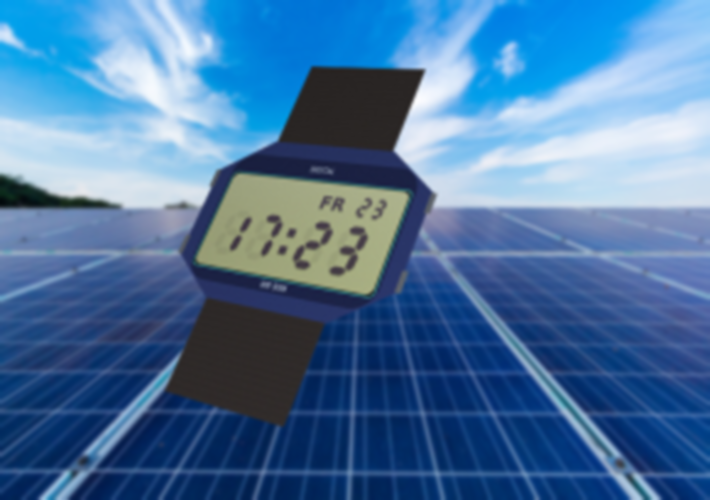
17:23
